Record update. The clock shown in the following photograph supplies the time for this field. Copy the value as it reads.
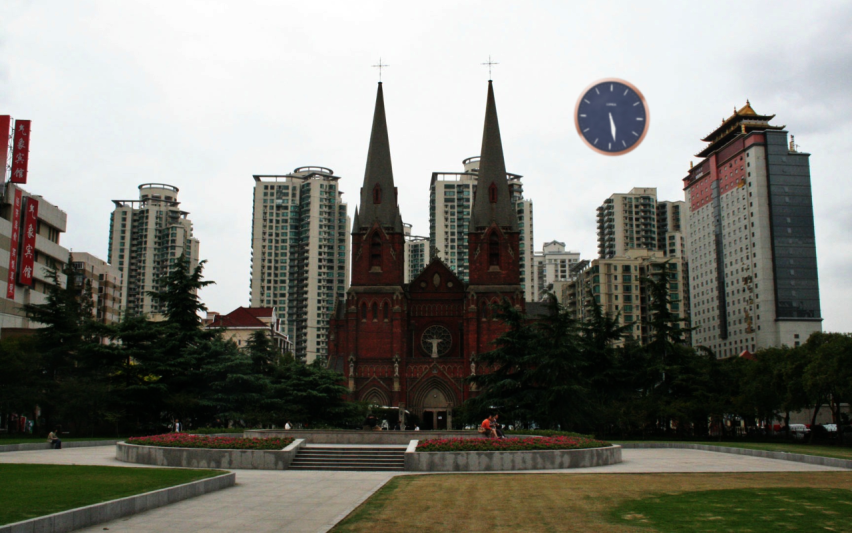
5:28
